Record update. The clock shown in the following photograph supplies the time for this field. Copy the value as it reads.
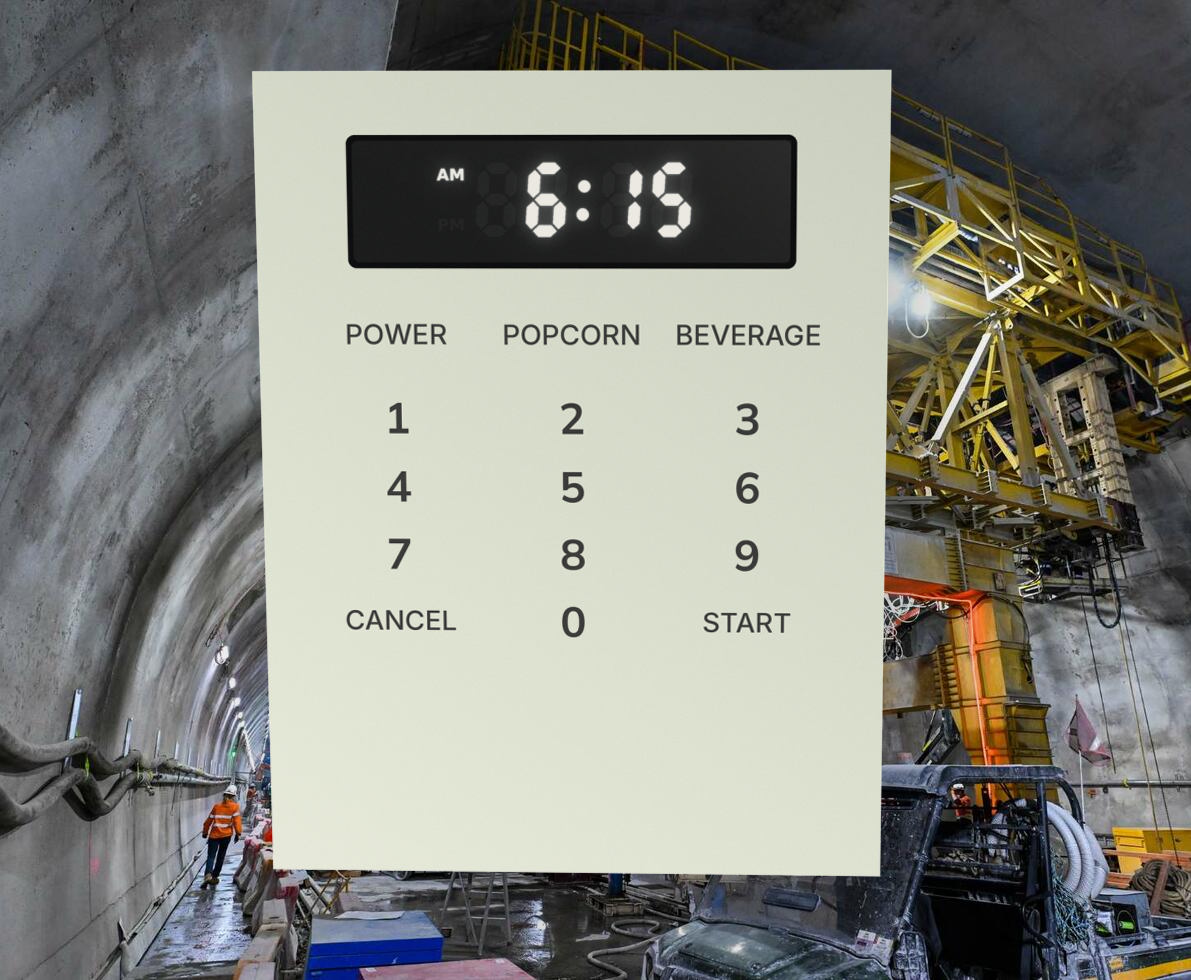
6:15
